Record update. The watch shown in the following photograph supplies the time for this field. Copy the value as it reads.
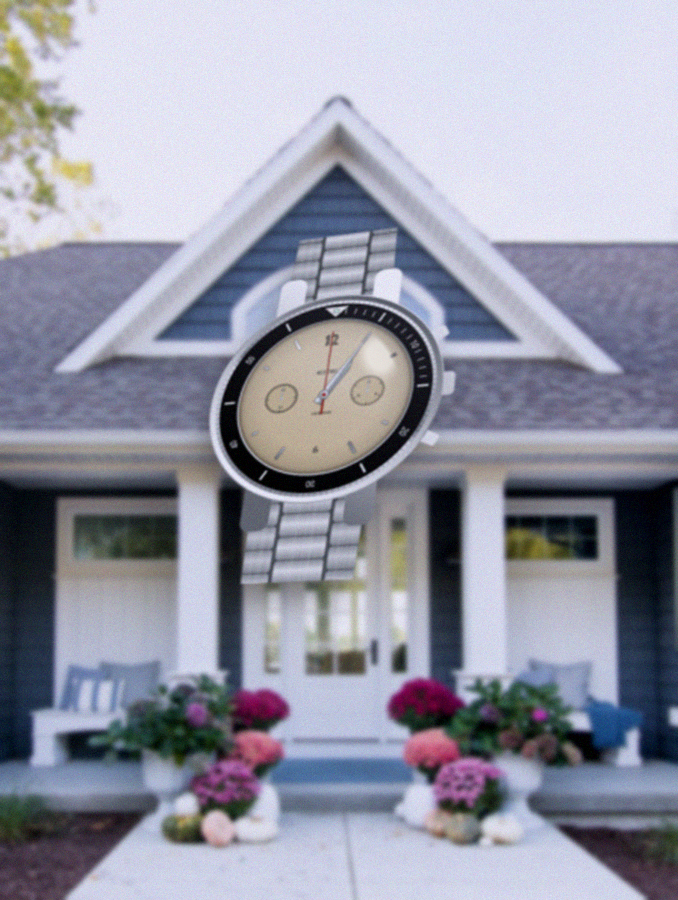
1:05
